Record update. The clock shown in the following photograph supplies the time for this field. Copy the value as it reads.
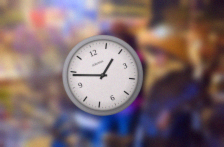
1:49
